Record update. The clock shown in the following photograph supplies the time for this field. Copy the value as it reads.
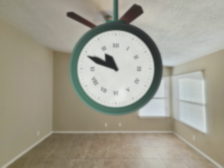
10:49
